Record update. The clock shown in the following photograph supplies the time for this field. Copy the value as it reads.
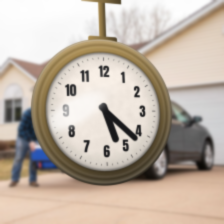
5:22
